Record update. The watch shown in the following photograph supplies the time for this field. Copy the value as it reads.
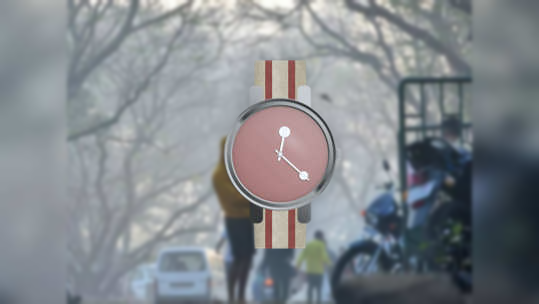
12:22
